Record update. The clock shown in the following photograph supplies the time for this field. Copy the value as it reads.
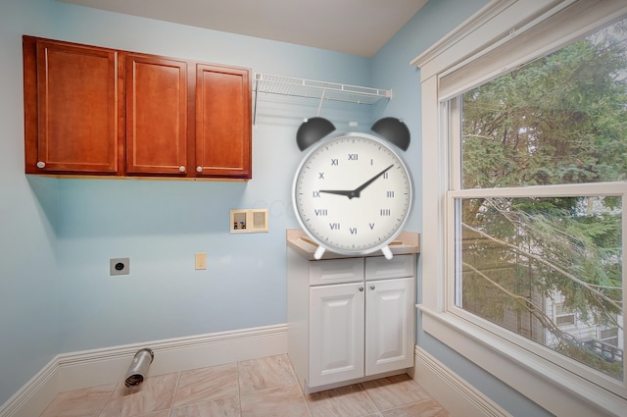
9:09
